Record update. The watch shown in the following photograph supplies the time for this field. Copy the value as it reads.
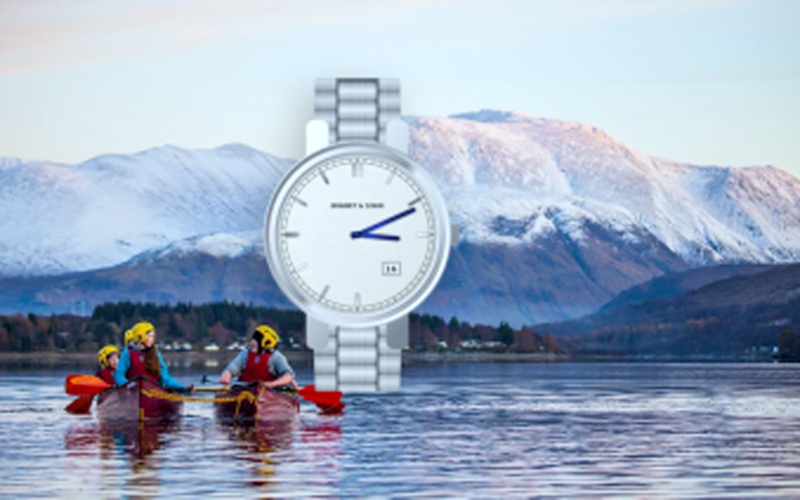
3:11
